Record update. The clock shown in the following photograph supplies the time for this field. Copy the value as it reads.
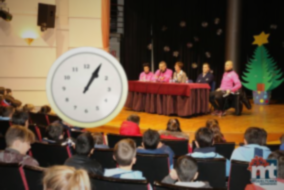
1:05
